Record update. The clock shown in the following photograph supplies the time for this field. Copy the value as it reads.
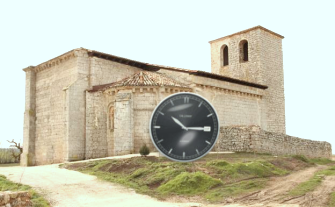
10:15
